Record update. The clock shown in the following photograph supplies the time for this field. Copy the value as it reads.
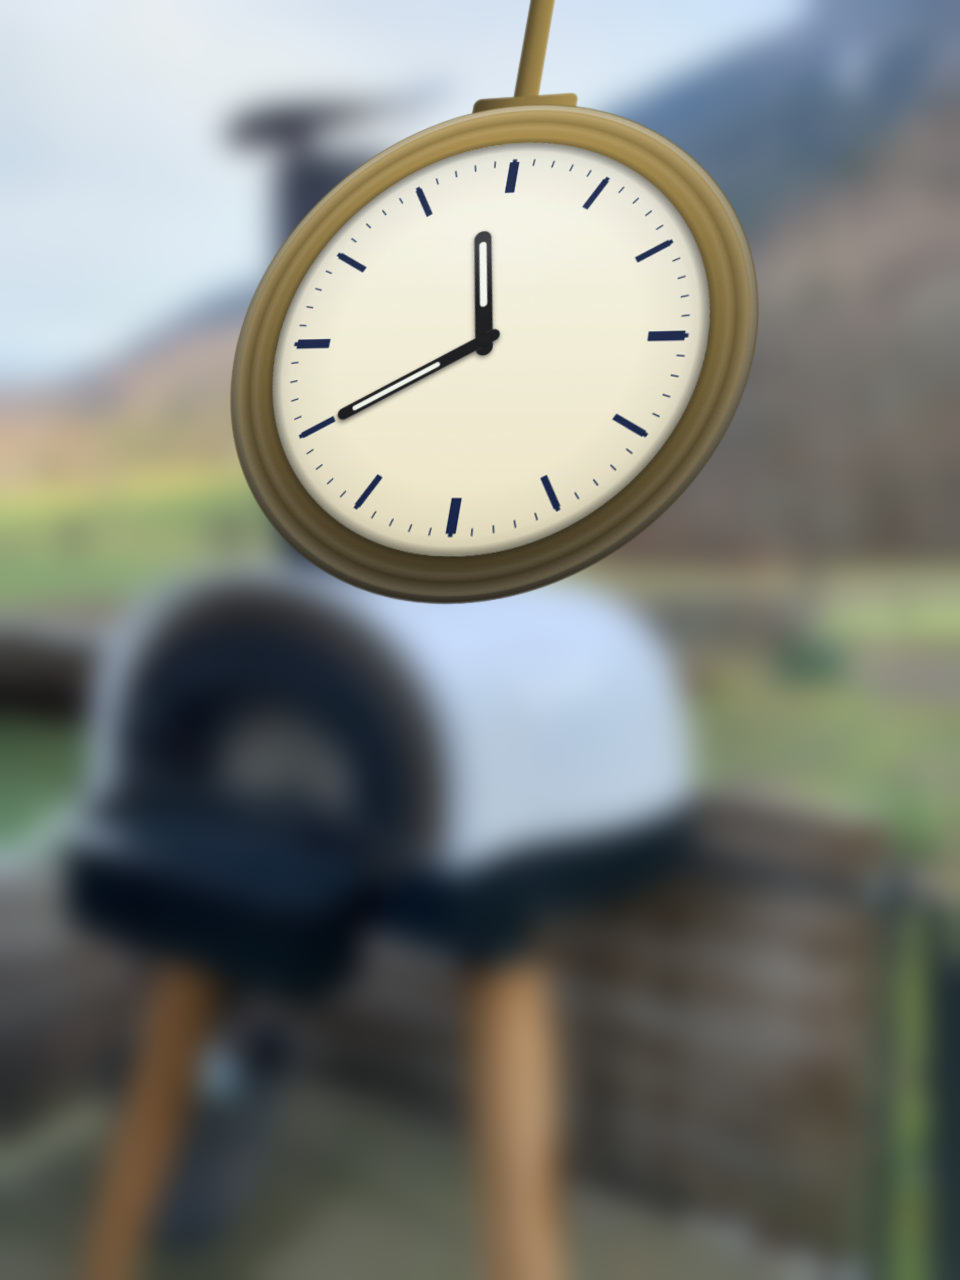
11:40
